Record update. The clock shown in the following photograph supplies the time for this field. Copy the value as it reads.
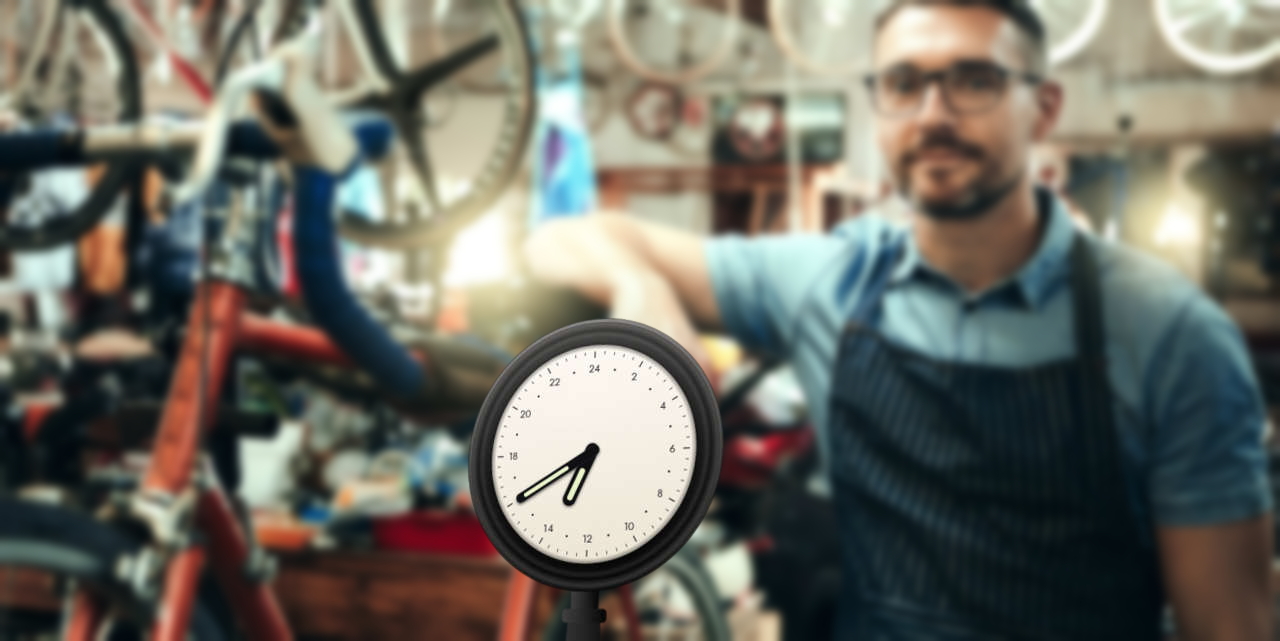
13:40
